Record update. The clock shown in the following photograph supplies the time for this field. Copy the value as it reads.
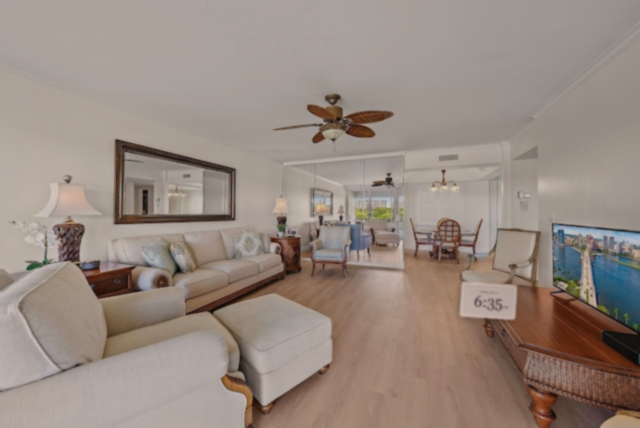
6:35
